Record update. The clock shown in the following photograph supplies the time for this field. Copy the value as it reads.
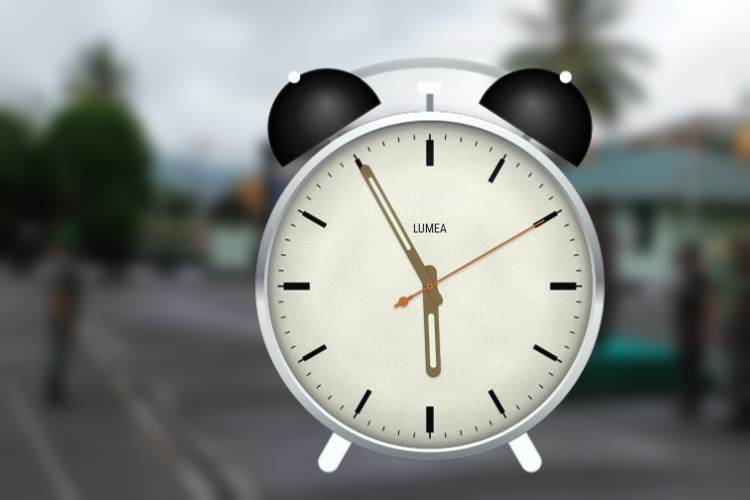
5:55:10
